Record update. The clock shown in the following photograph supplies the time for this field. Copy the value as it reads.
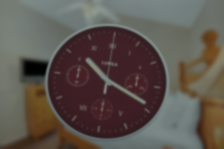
10:19
